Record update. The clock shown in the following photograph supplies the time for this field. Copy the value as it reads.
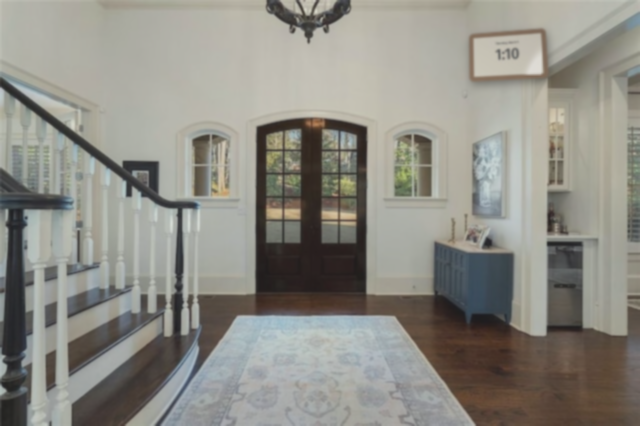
1:10
